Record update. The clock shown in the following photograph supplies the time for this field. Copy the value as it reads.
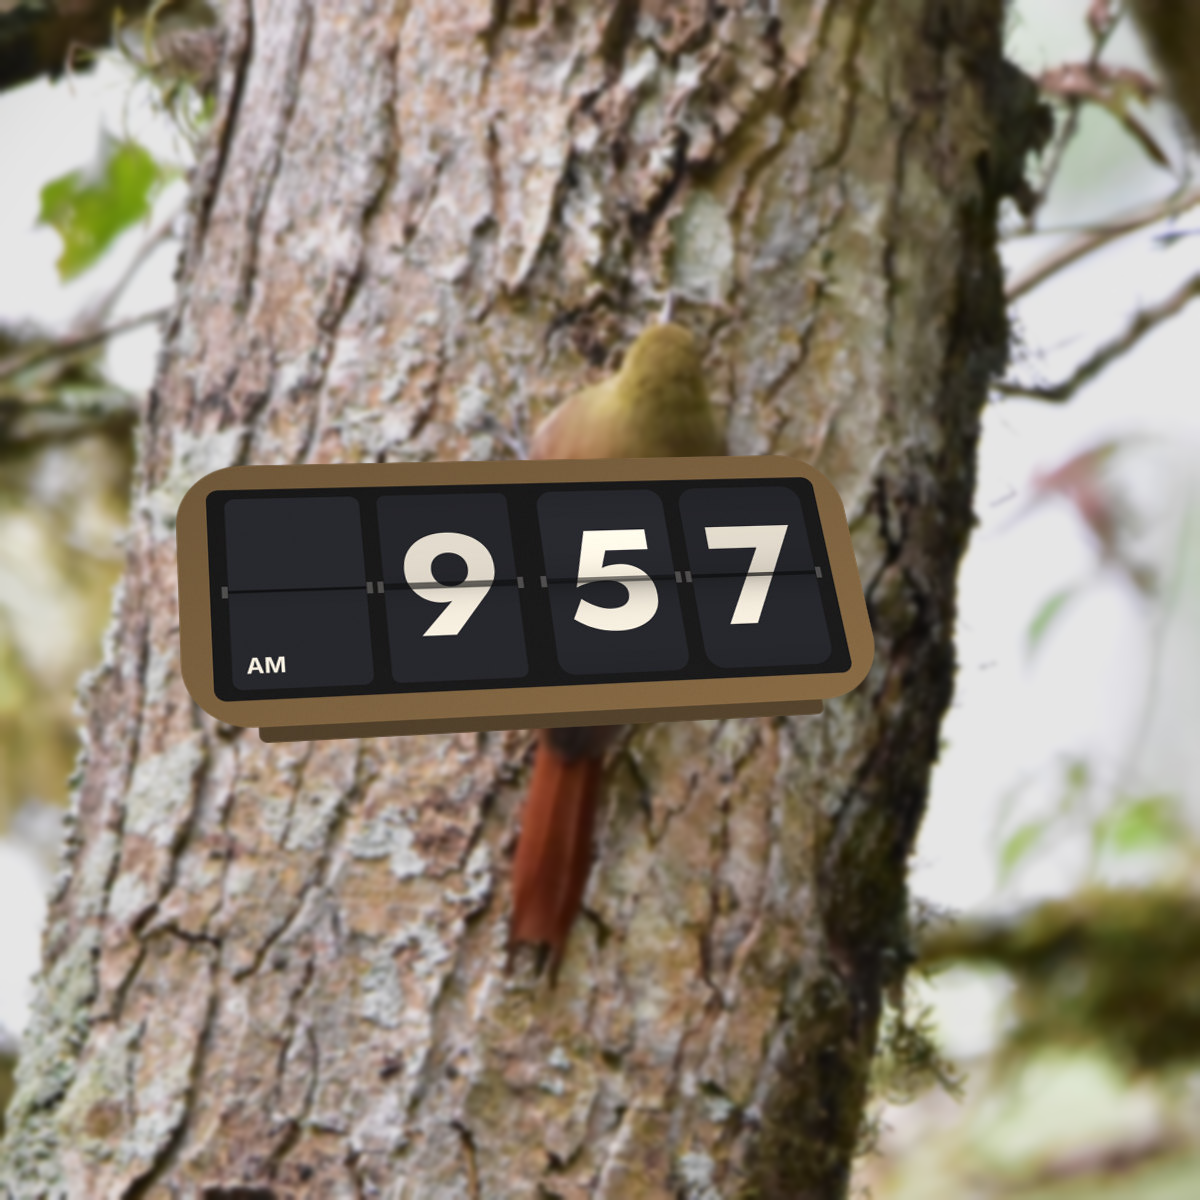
9:57
